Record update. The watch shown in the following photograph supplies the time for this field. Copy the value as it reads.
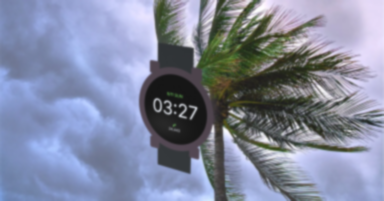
3:27
